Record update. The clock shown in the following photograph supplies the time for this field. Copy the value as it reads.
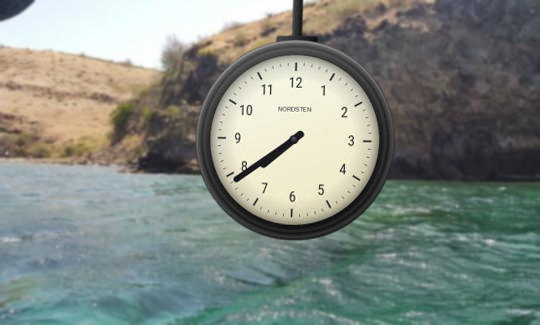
7:39
